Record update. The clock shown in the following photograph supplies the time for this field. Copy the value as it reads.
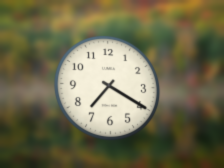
7:20
